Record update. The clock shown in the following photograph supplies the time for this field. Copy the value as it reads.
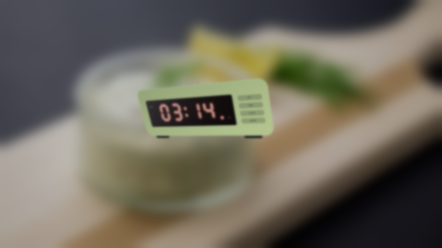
3:14
